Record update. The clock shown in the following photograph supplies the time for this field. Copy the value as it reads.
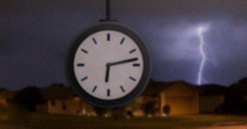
6:13
